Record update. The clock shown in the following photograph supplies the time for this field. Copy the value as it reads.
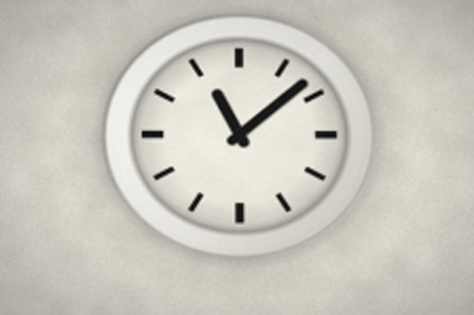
11:08
